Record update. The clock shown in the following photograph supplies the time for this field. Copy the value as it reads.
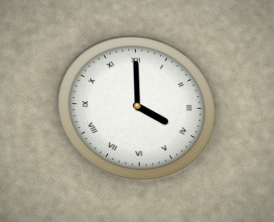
4:00
